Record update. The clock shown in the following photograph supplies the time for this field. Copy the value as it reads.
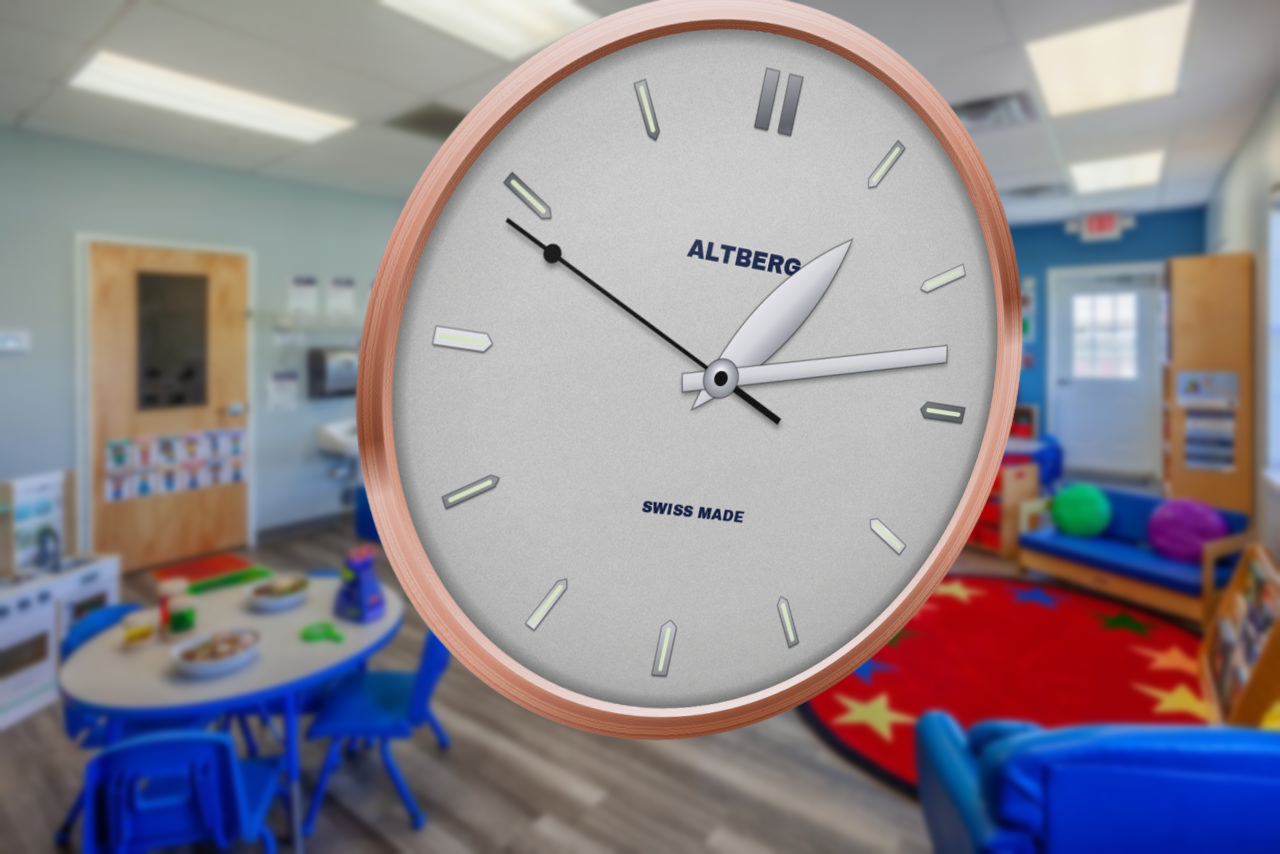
1:12:49
